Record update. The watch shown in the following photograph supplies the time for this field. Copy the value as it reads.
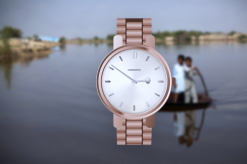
2:51
